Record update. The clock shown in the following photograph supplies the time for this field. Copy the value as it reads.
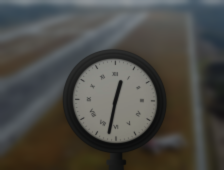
12:32
